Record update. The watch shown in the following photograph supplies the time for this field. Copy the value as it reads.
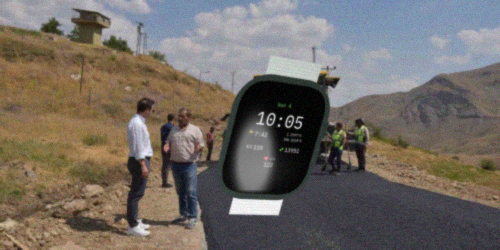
10:05
